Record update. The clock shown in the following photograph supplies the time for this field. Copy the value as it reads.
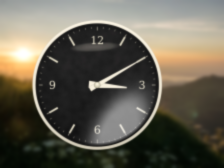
3:10
